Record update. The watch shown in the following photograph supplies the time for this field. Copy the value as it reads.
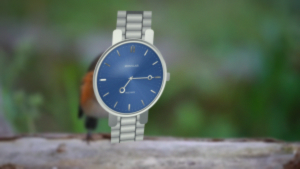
7:15
